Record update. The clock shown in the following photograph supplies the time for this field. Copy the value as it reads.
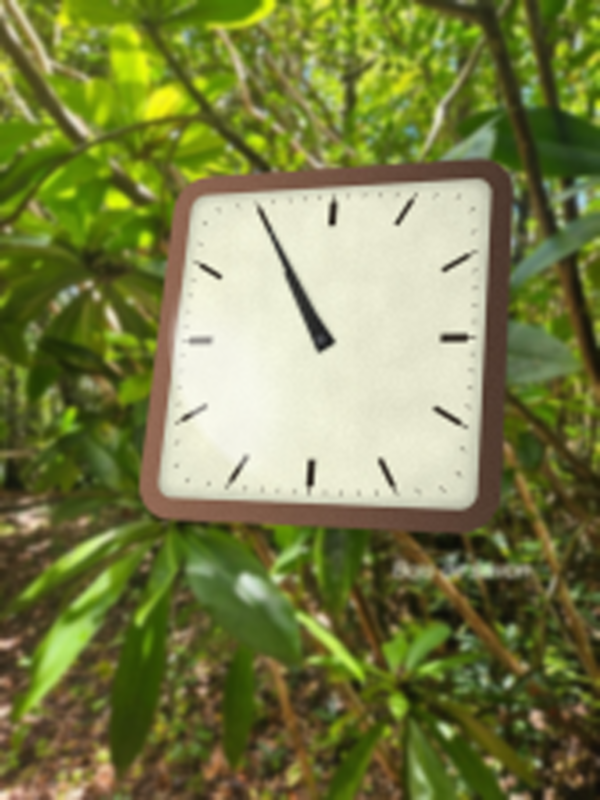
10:55
